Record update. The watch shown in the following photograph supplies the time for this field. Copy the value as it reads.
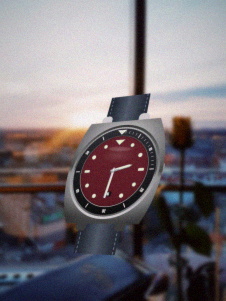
2:31
